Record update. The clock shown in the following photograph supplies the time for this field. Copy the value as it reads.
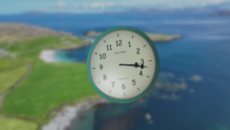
3:17
